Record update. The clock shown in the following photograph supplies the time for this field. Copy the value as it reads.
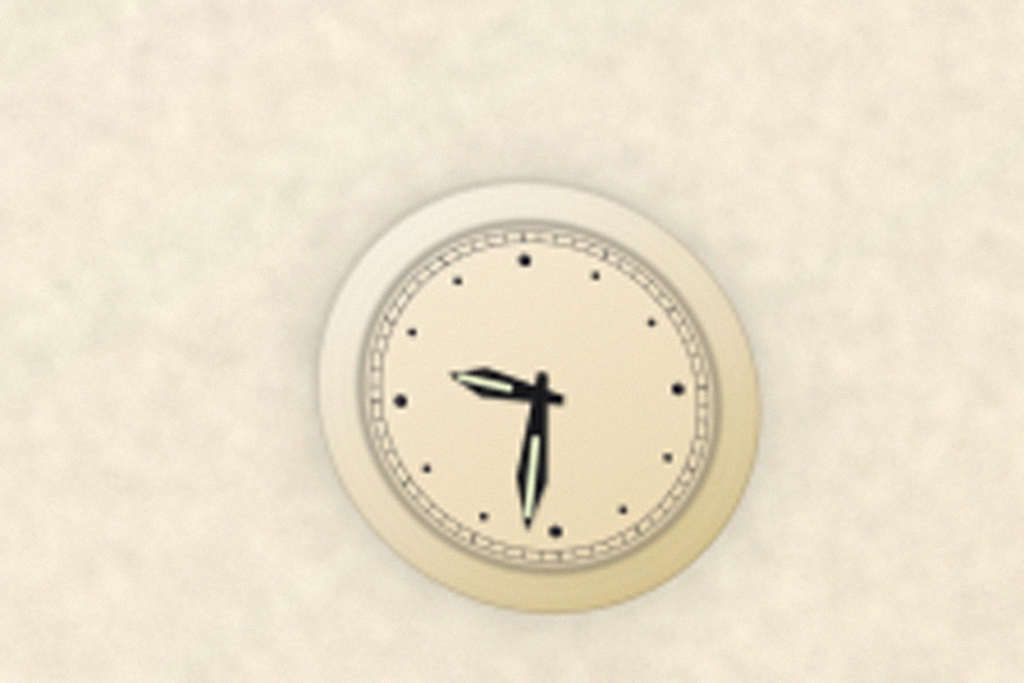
9:32
